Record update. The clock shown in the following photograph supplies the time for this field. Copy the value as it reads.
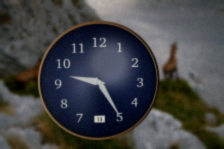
9:25
